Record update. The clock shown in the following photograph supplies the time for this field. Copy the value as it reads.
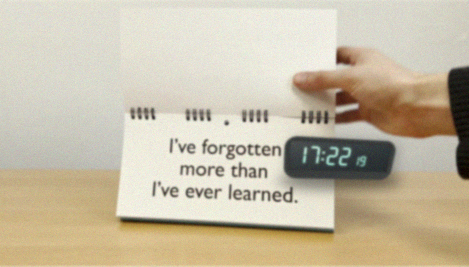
17:22
